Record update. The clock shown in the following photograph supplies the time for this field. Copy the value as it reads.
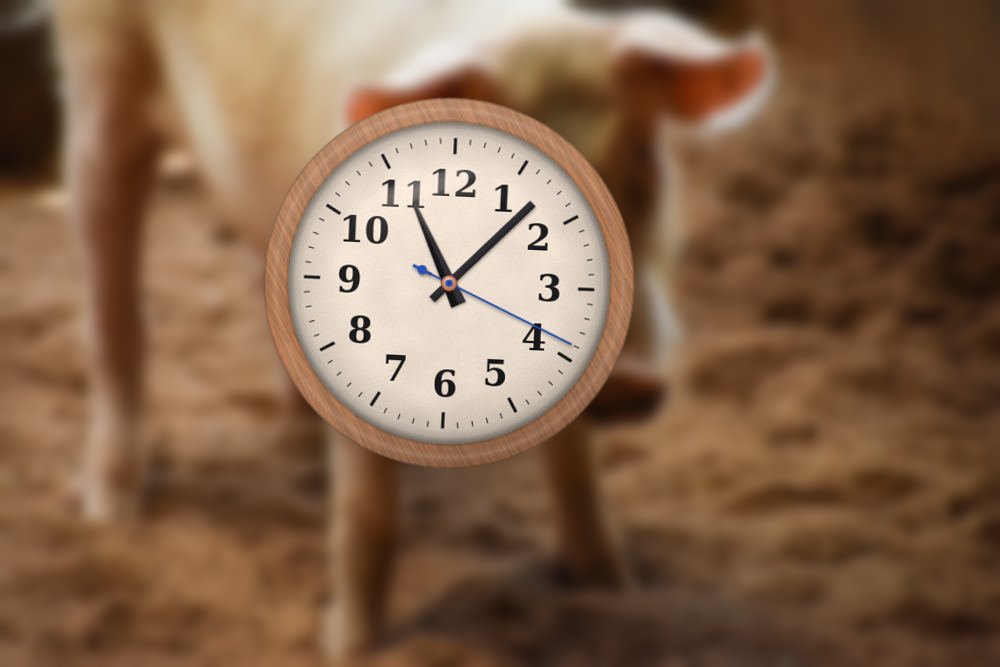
11:07:19
